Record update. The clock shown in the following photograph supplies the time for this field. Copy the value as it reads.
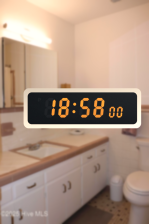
18:58:00
